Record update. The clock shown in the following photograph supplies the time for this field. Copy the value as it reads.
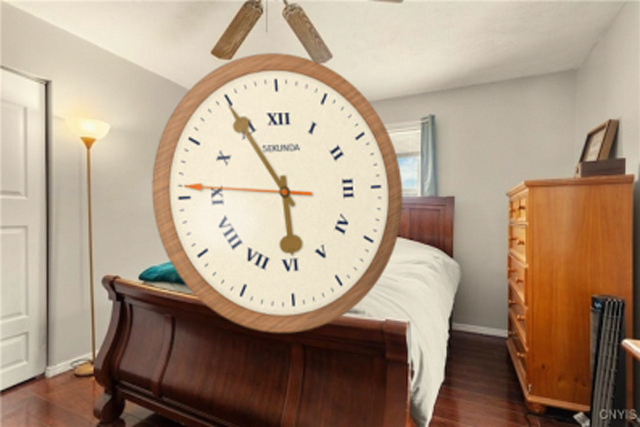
5:54:46
